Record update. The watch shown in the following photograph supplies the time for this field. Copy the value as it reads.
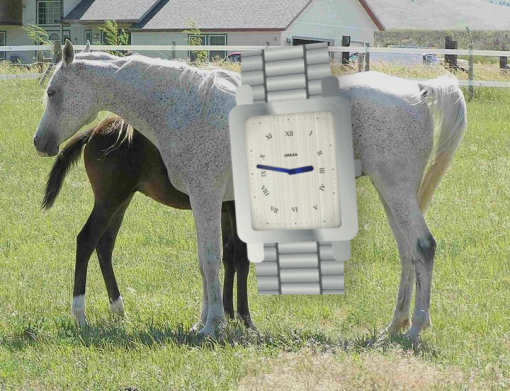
2:47
